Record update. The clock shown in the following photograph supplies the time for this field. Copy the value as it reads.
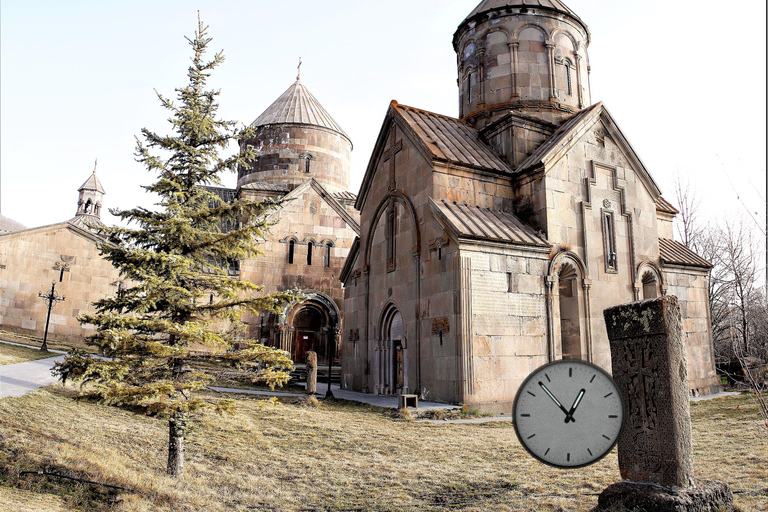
12:53
